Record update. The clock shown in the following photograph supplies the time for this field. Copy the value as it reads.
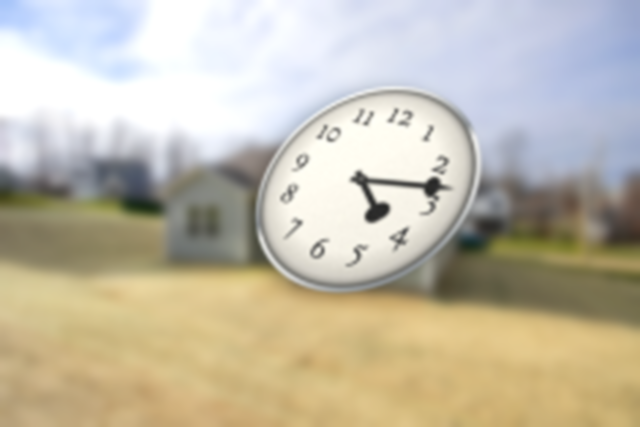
4:13
